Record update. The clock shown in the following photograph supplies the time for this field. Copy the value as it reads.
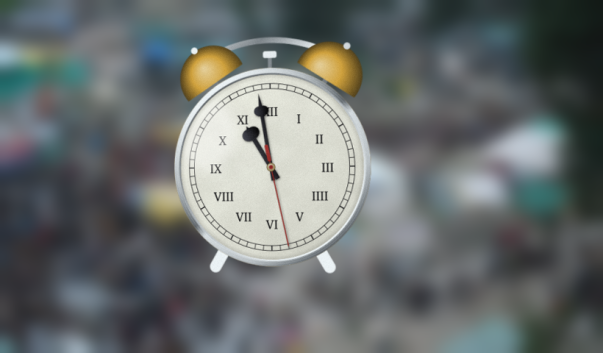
10:58:28
